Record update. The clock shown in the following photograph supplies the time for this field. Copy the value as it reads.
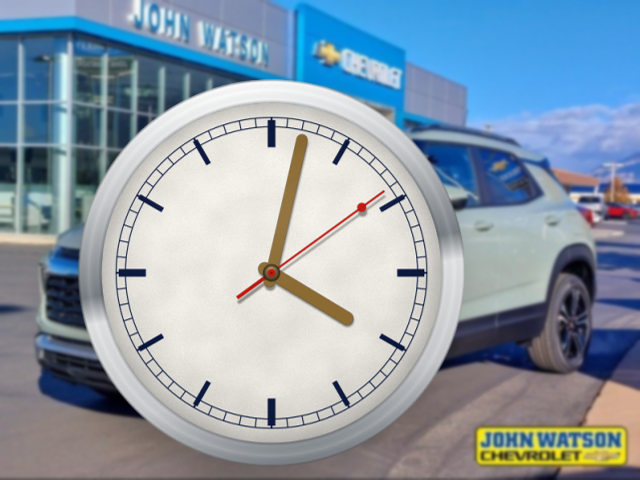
4:02:09
